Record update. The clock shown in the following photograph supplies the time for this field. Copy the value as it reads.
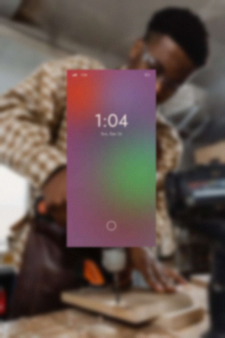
1:04
